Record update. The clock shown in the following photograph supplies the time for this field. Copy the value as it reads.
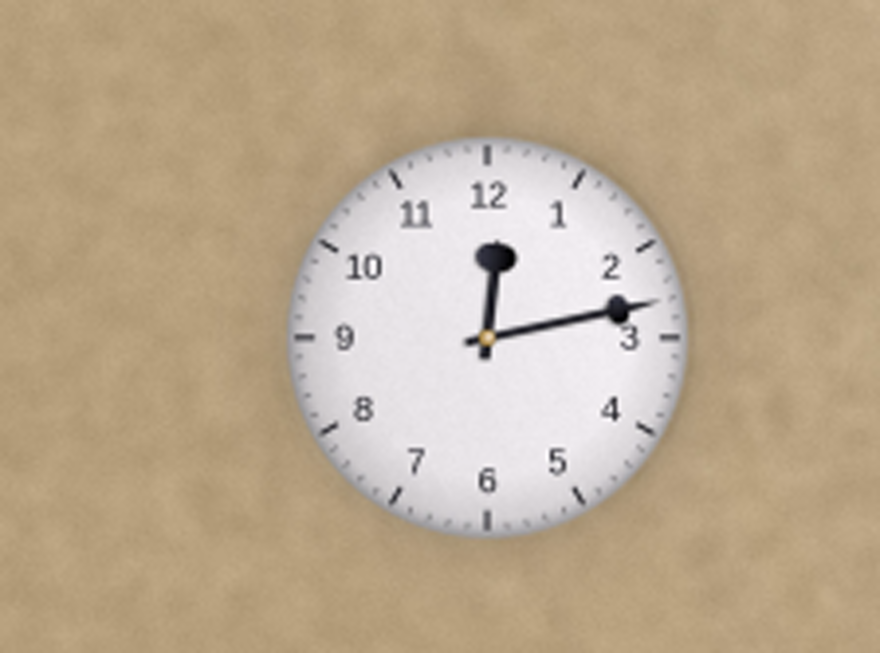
12:13
